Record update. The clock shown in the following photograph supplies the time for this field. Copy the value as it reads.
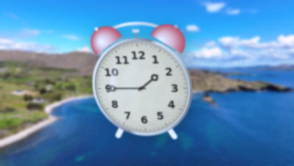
1:45
